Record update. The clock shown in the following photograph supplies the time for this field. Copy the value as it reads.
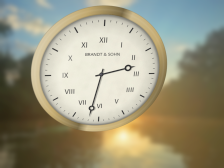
2:32
